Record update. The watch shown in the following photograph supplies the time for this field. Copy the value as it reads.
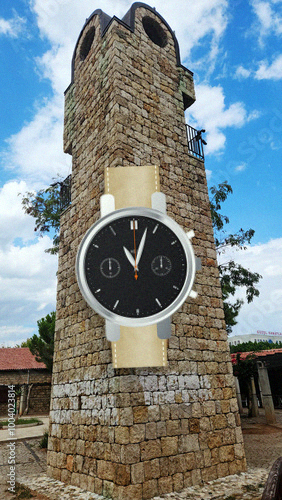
11:03
